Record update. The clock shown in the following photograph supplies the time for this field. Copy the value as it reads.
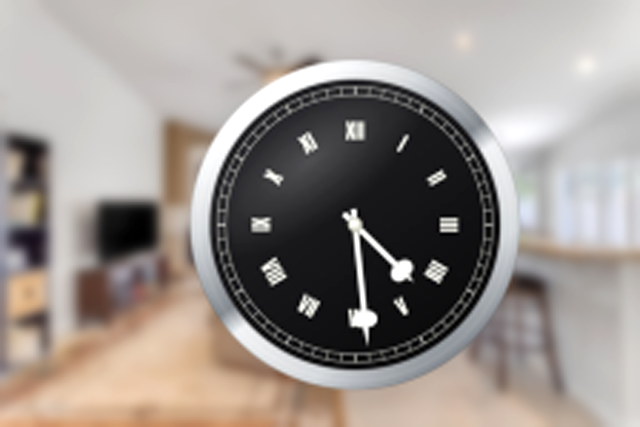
4:29
